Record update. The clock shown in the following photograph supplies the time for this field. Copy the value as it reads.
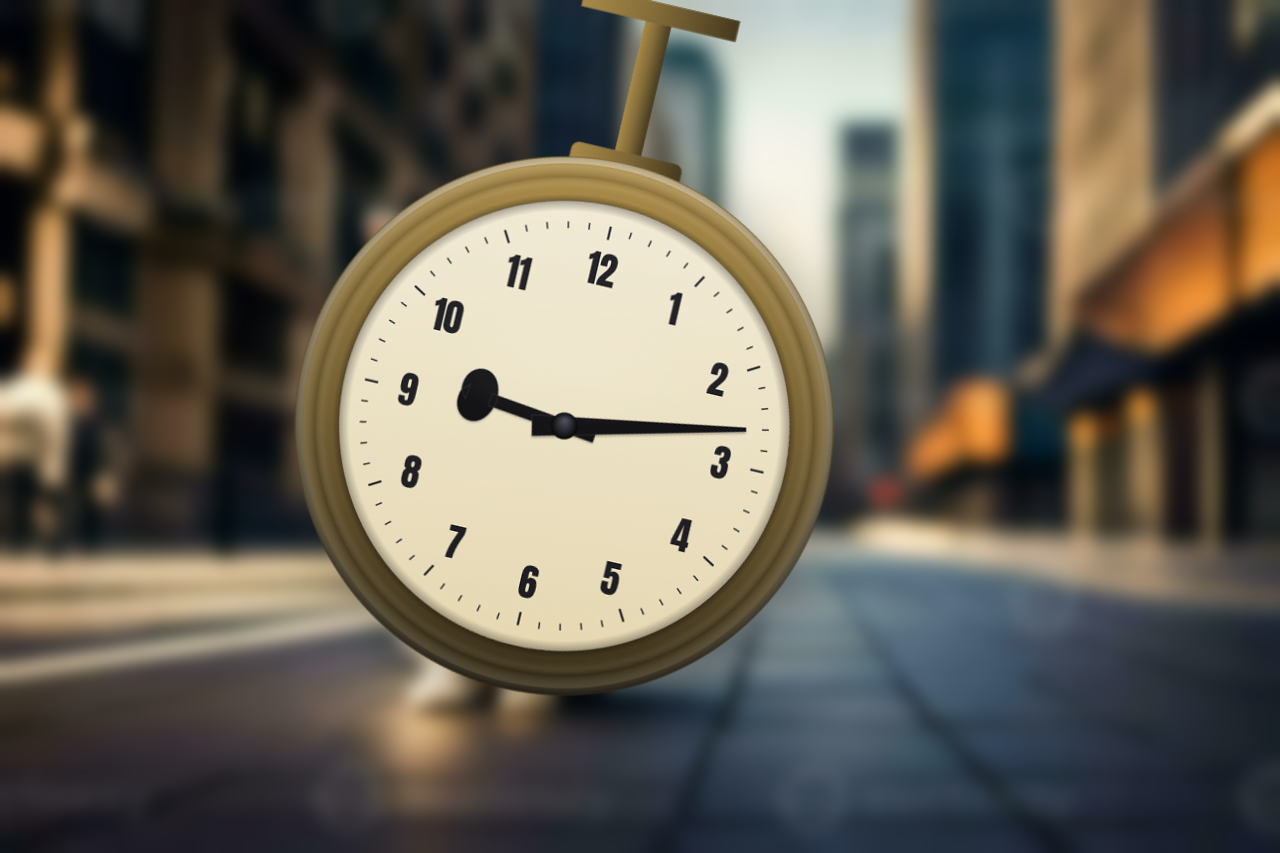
9:13
